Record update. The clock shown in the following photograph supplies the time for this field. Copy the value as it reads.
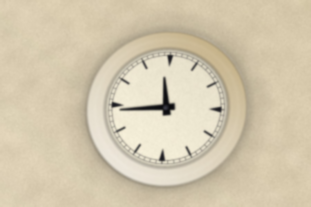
11:44
